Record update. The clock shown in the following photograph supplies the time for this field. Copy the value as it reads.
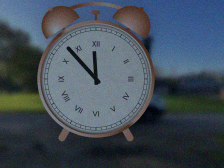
11:53
